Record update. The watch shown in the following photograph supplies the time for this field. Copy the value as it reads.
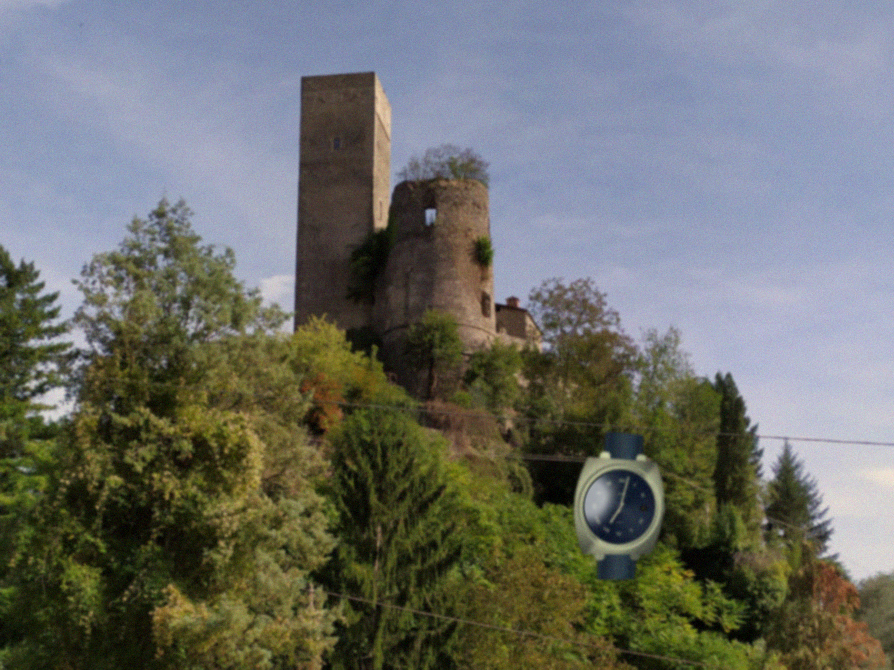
7:02
